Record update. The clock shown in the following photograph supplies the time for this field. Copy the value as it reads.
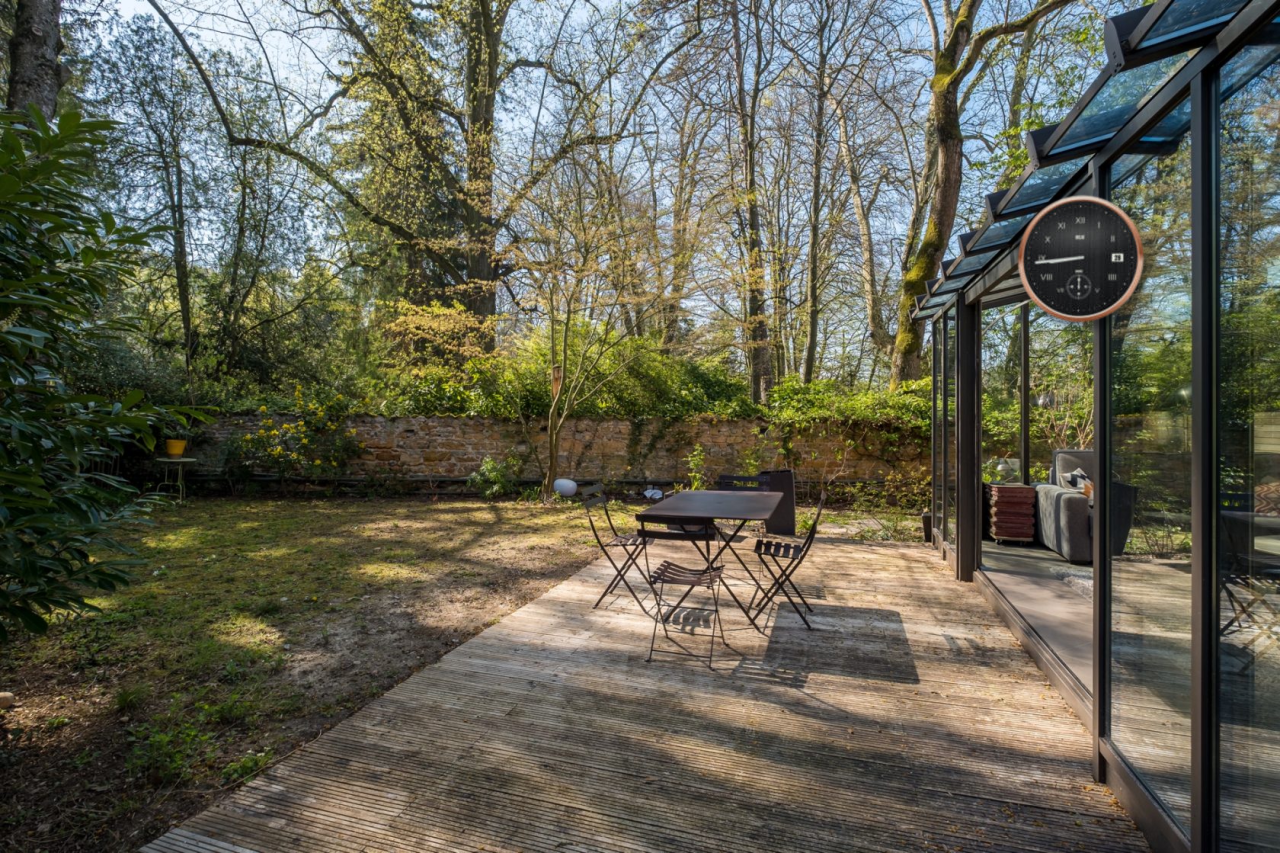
8:44
